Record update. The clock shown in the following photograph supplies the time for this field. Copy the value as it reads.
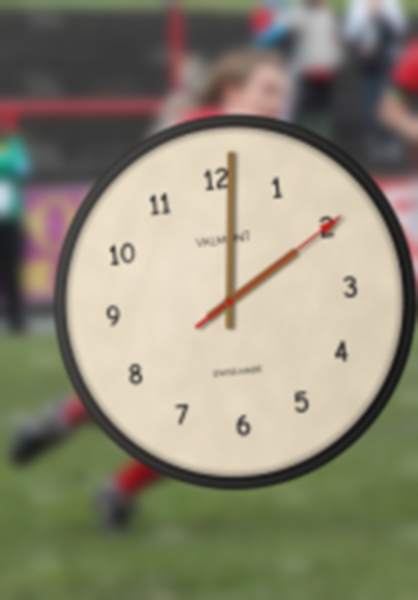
2:01:10
